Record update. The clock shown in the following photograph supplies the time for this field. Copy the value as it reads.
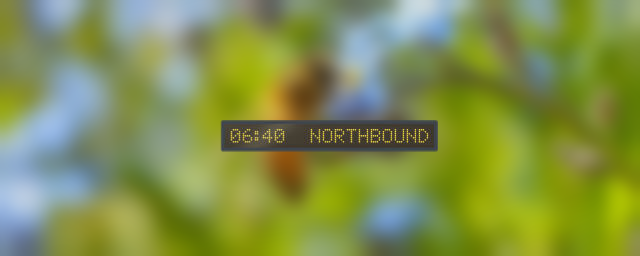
6:40
